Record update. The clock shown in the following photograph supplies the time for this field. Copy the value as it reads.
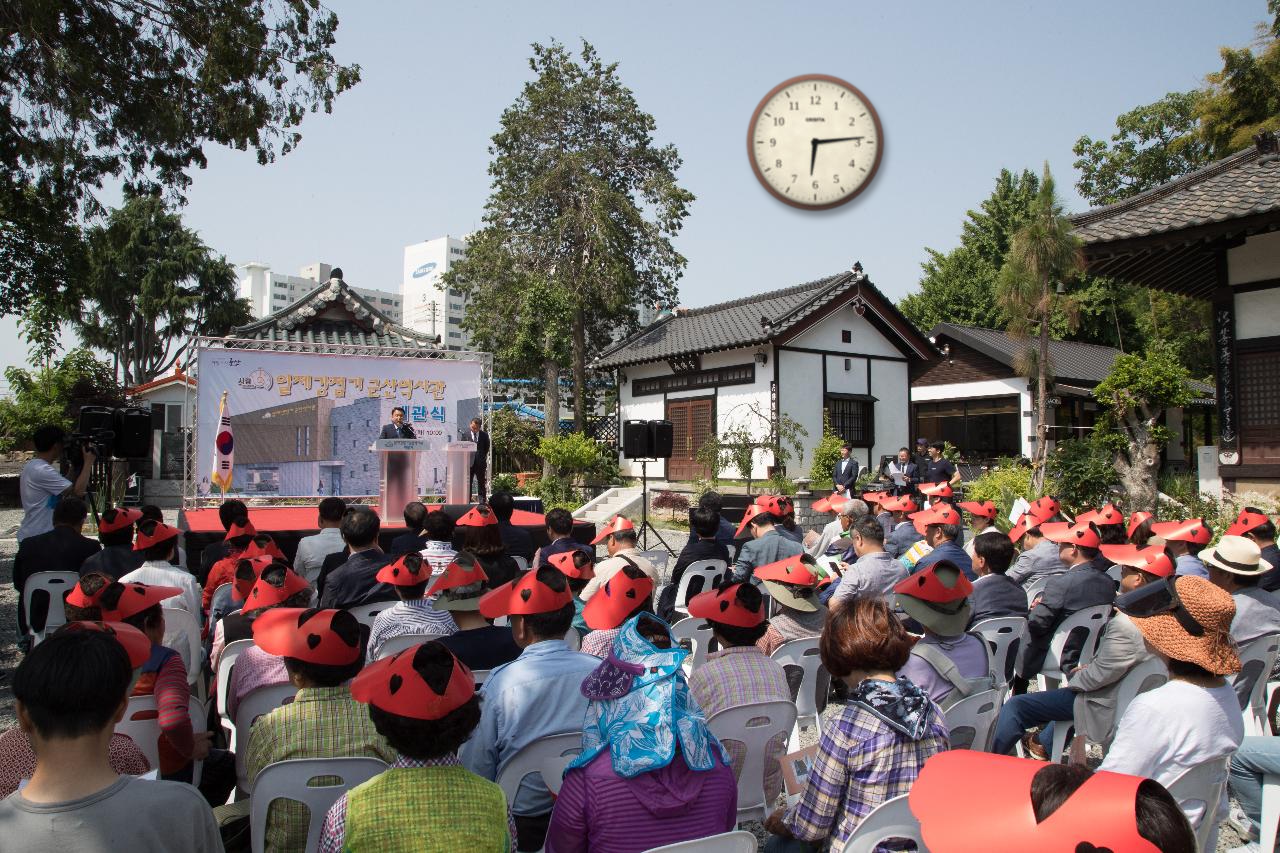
6:14
